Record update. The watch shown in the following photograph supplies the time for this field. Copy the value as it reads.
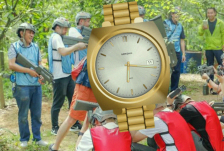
6:17
